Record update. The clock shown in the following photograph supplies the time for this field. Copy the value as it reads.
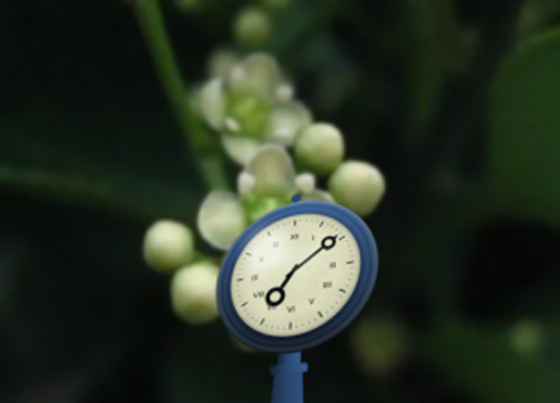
7:09
